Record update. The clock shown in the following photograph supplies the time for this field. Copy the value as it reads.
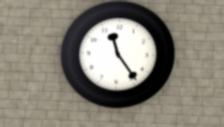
11:24
